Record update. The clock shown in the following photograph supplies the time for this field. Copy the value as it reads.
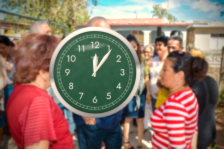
12:06
